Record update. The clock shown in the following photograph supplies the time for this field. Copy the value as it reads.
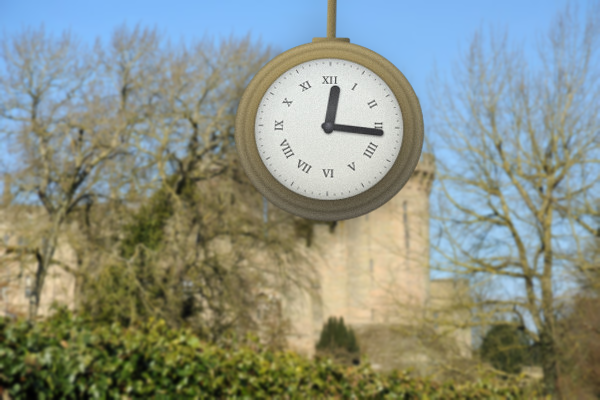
12:16
